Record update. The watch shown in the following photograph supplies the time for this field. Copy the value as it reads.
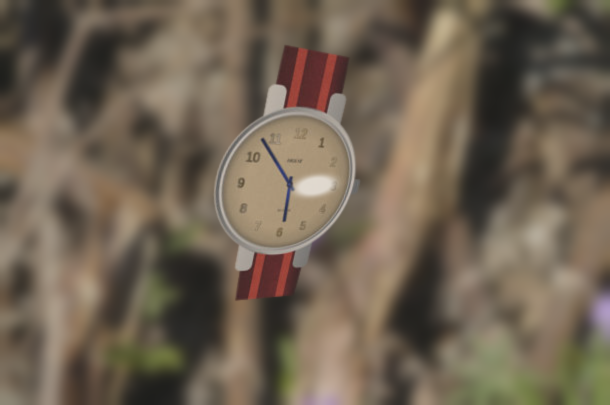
5:53
